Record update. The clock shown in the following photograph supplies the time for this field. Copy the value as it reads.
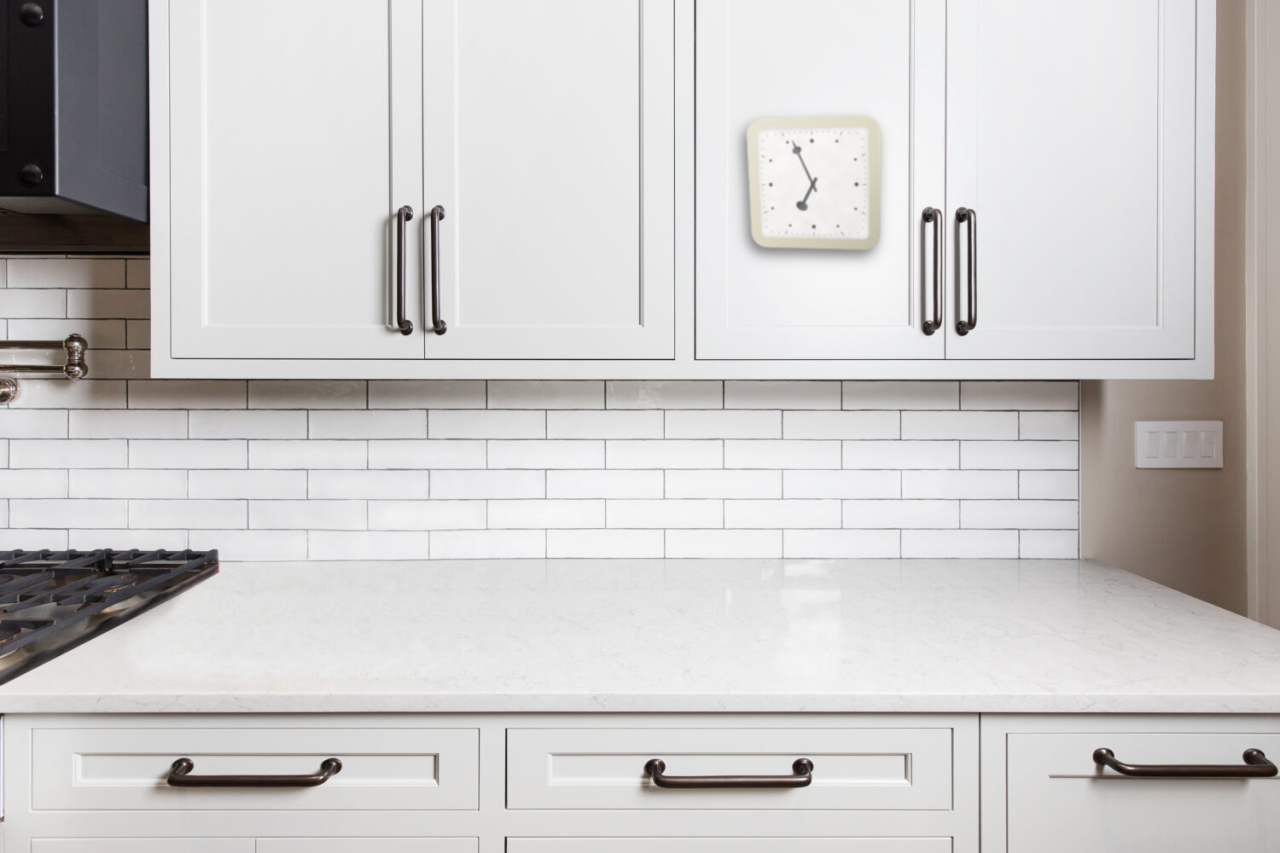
6:56
